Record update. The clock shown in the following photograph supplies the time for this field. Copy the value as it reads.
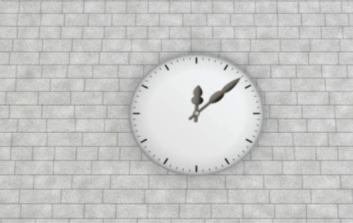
12:08
